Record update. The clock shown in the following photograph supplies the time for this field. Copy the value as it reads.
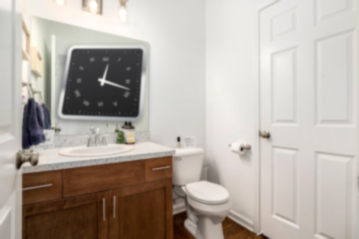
12:18
